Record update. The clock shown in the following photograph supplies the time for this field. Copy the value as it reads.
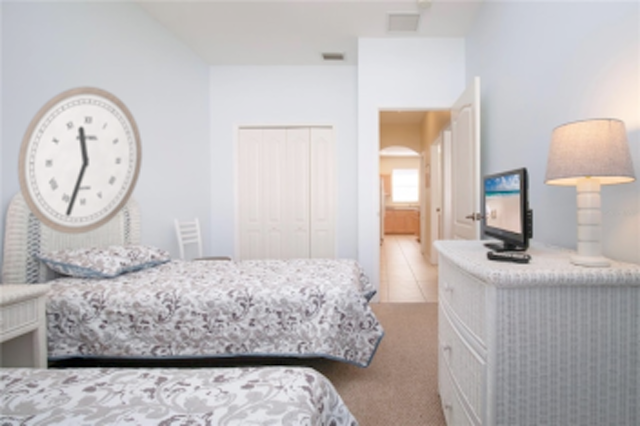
11:33
